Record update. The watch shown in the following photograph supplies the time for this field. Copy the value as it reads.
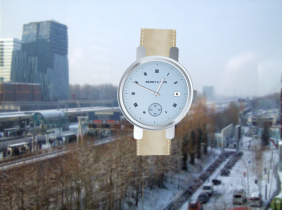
12:49
